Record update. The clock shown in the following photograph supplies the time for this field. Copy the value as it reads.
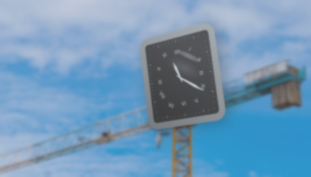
11:21
